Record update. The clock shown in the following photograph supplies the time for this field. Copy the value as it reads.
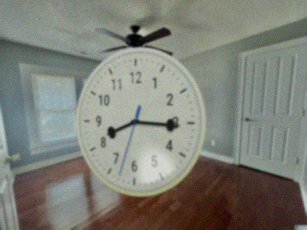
8:15:33
